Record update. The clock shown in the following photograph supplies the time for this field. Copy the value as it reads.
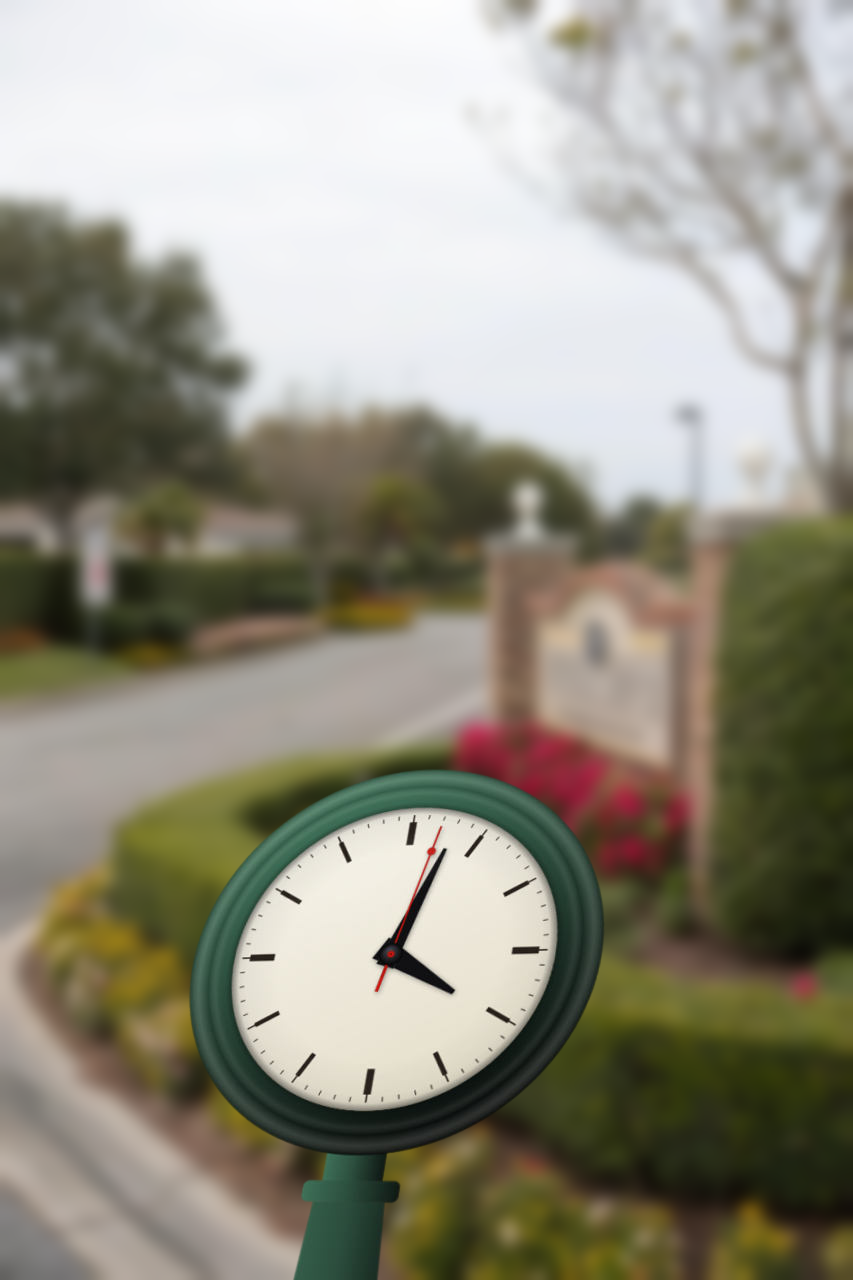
4:03:02
